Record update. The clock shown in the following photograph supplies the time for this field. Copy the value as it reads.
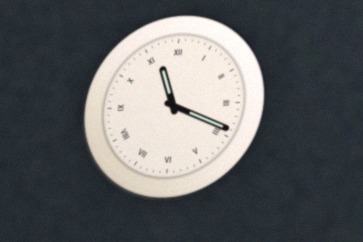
11:19
